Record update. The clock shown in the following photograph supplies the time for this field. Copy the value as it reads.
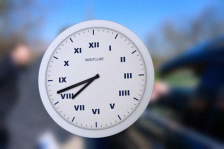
7:42
